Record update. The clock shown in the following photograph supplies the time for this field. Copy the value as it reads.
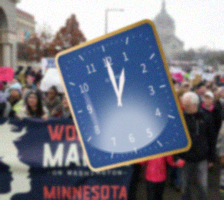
1:00
